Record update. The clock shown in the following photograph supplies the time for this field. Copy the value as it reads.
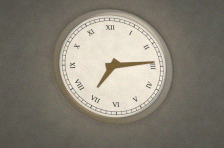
7:14
